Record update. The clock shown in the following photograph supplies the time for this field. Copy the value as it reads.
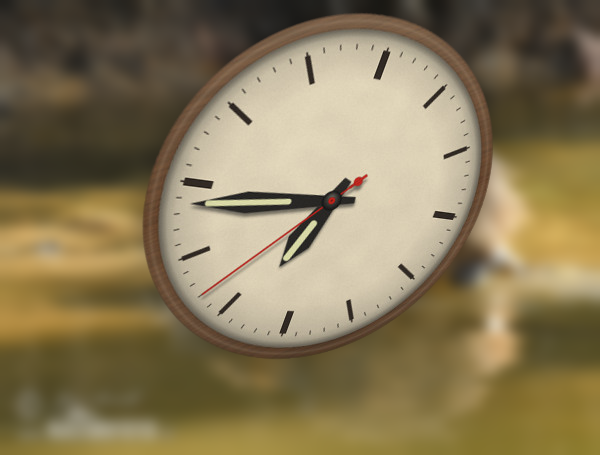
6:43:37
